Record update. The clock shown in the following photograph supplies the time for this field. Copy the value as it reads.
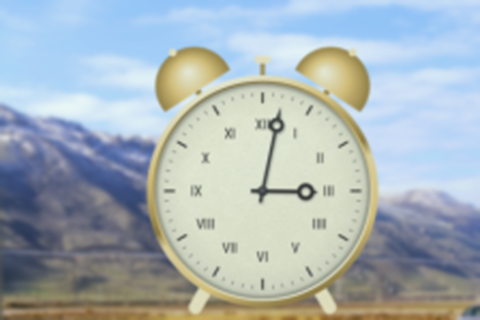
3:02
